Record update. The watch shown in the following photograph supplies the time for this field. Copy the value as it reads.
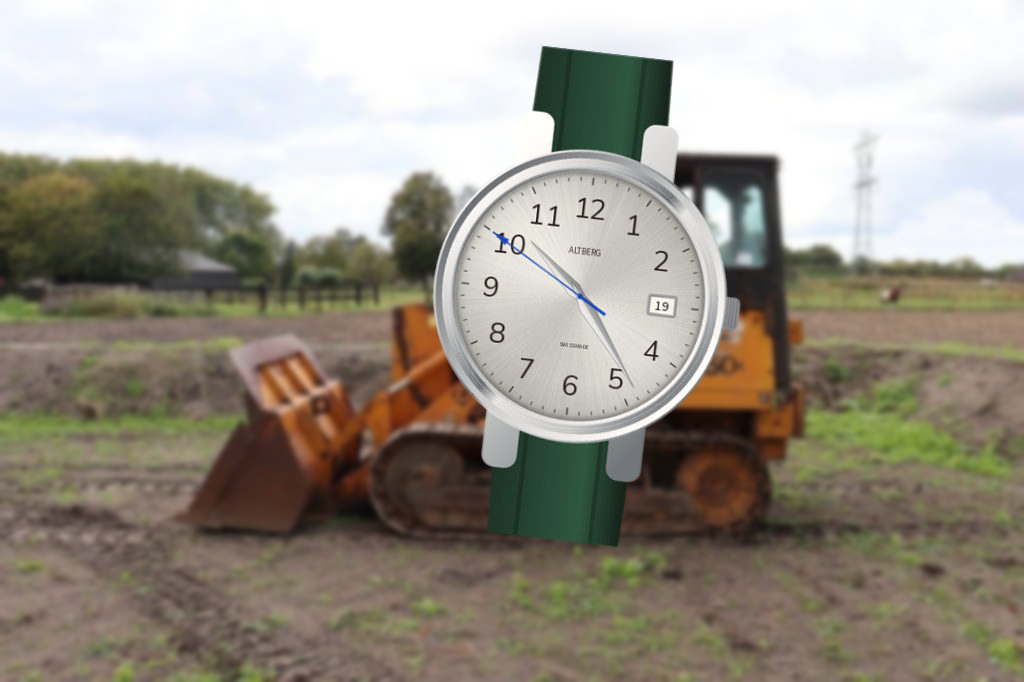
10:23:50
